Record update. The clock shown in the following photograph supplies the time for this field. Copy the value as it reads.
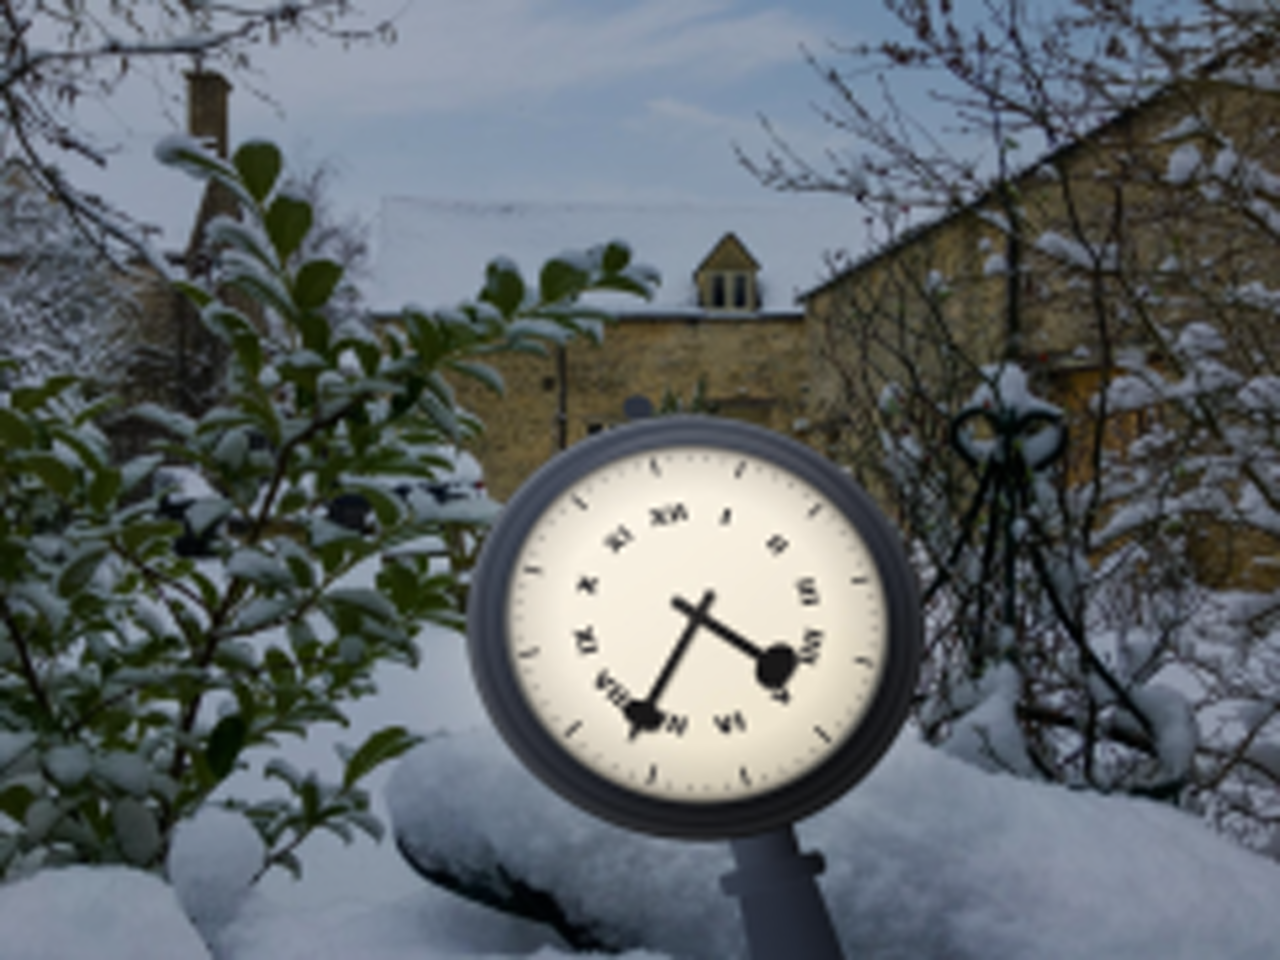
4:37
